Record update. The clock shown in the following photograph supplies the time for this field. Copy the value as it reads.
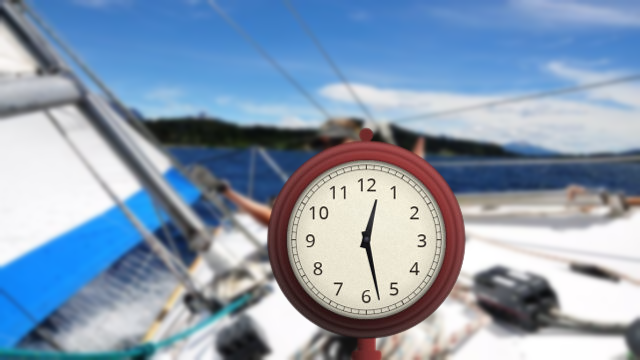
12:28
